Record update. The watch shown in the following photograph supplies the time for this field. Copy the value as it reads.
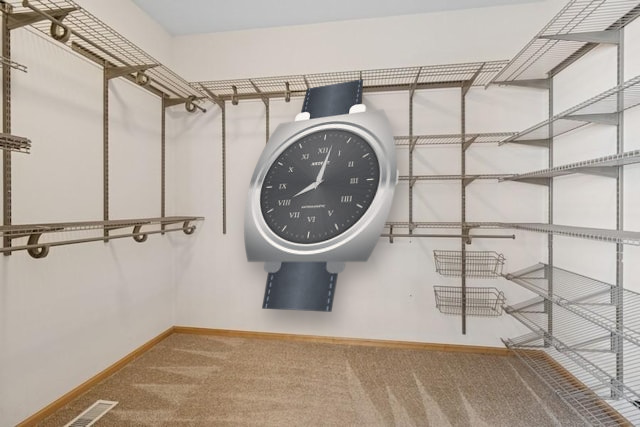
8:02
